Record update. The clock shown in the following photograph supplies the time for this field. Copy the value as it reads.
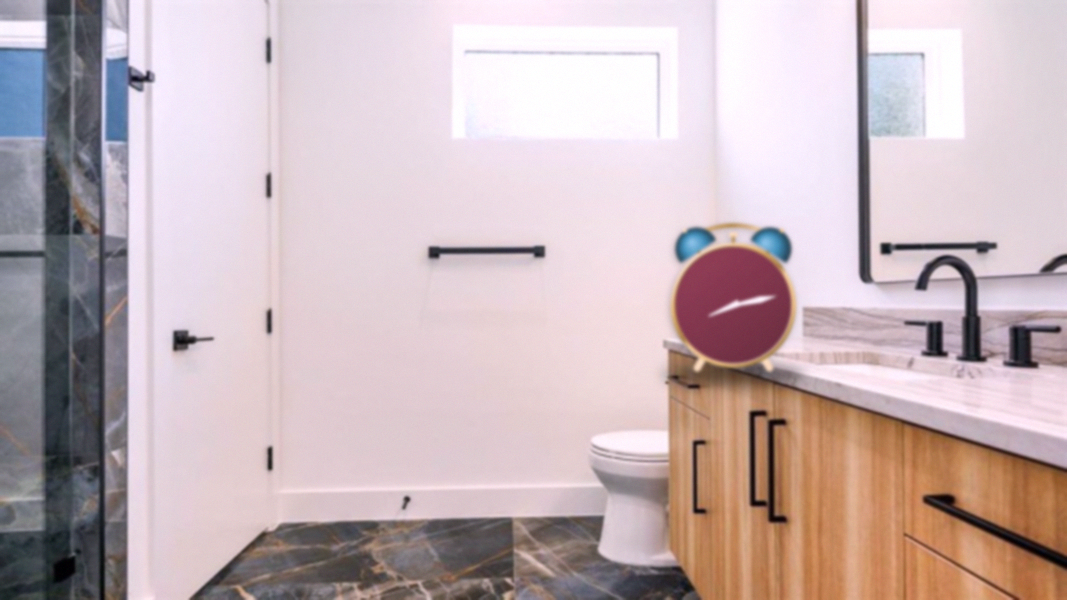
8:13
